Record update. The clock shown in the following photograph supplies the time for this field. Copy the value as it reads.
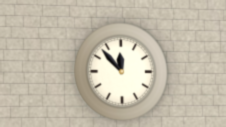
11:53
